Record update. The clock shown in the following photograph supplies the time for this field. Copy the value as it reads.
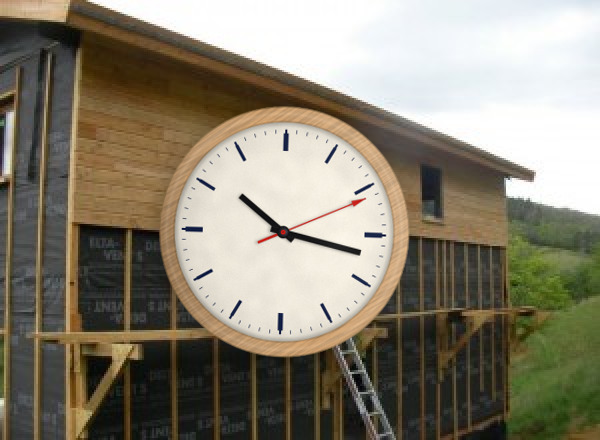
10:17:11
